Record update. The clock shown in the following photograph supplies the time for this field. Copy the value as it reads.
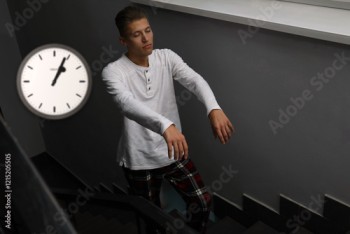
1:04
